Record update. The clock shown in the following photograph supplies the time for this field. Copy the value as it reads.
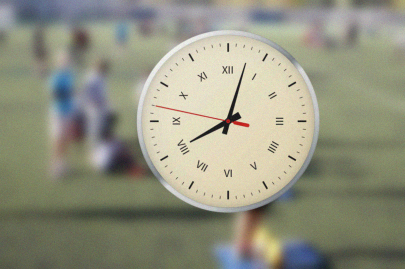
8:02:47
